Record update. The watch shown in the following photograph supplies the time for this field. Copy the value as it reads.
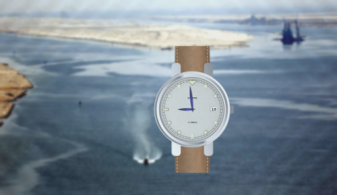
8:59
